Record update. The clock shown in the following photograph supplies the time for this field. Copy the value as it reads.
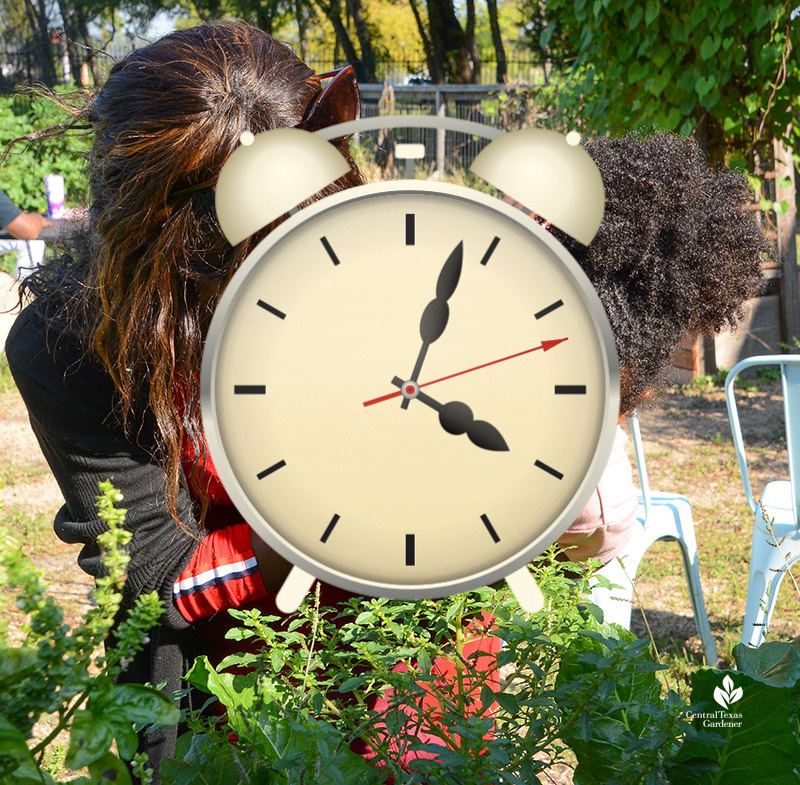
4:03:12
